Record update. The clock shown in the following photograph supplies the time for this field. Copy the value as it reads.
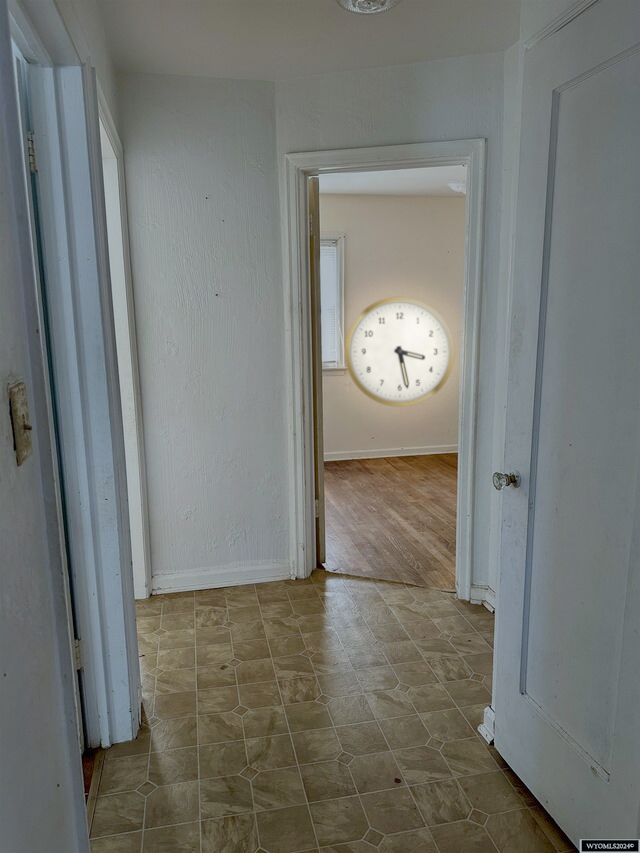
3:28
